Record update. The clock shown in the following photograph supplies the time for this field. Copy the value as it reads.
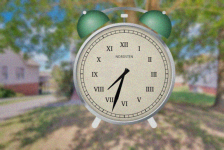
7:33
